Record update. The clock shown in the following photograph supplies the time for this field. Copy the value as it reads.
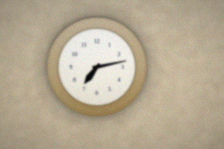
7:13
